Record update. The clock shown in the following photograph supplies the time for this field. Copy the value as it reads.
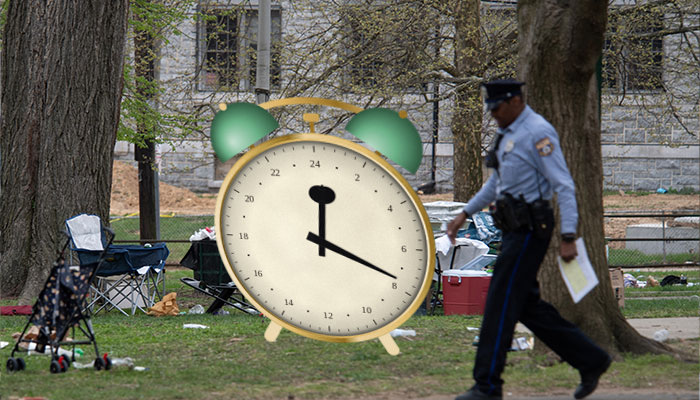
0:19
